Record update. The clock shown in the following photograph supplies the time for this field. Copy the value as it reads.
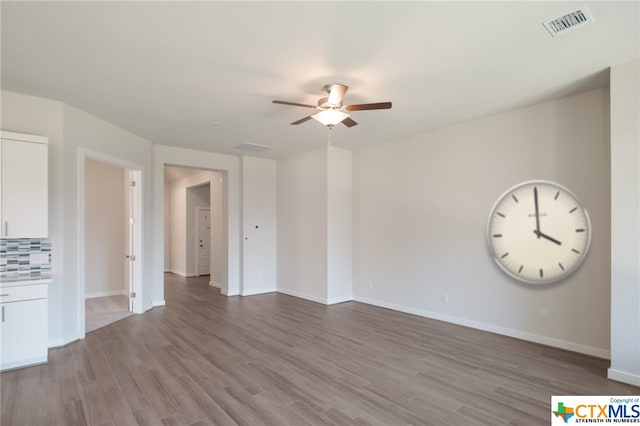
4:00
